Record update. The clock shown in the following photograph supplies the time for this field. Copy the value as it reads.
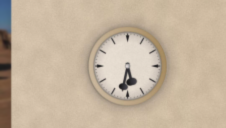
5:32
